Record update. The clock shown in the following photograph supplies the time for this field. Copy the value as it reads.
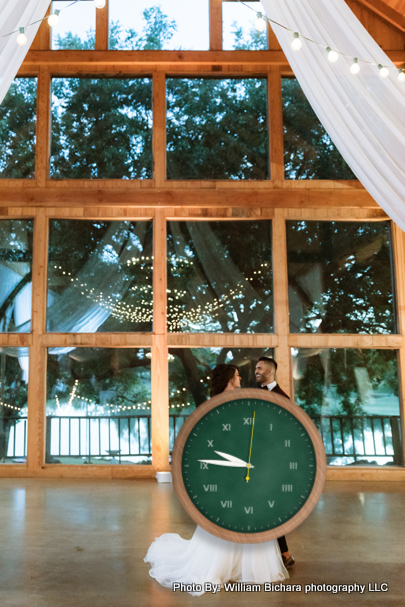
9:46:01
